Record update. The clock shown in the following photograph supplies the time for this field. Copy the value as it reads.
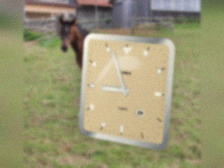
8:56
